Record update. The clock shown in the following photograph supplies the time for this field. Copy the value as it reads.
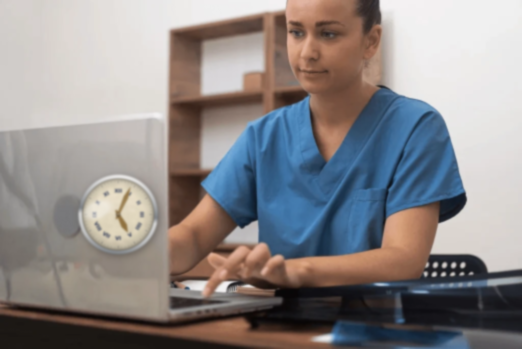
5:04
